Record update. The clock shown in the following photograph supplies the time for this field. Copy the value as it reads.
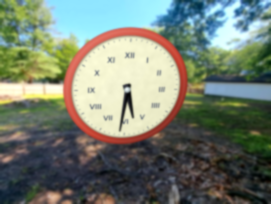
5:31
